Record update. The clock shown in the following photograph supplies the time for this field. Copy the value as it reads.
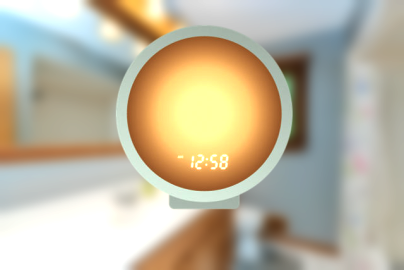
12:58
